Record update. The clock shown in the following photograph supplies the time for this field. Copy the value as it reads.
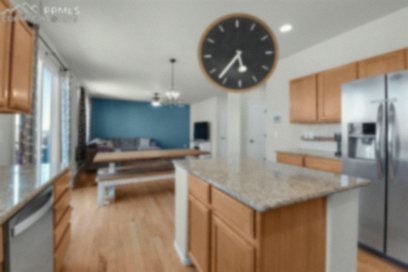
5:37
